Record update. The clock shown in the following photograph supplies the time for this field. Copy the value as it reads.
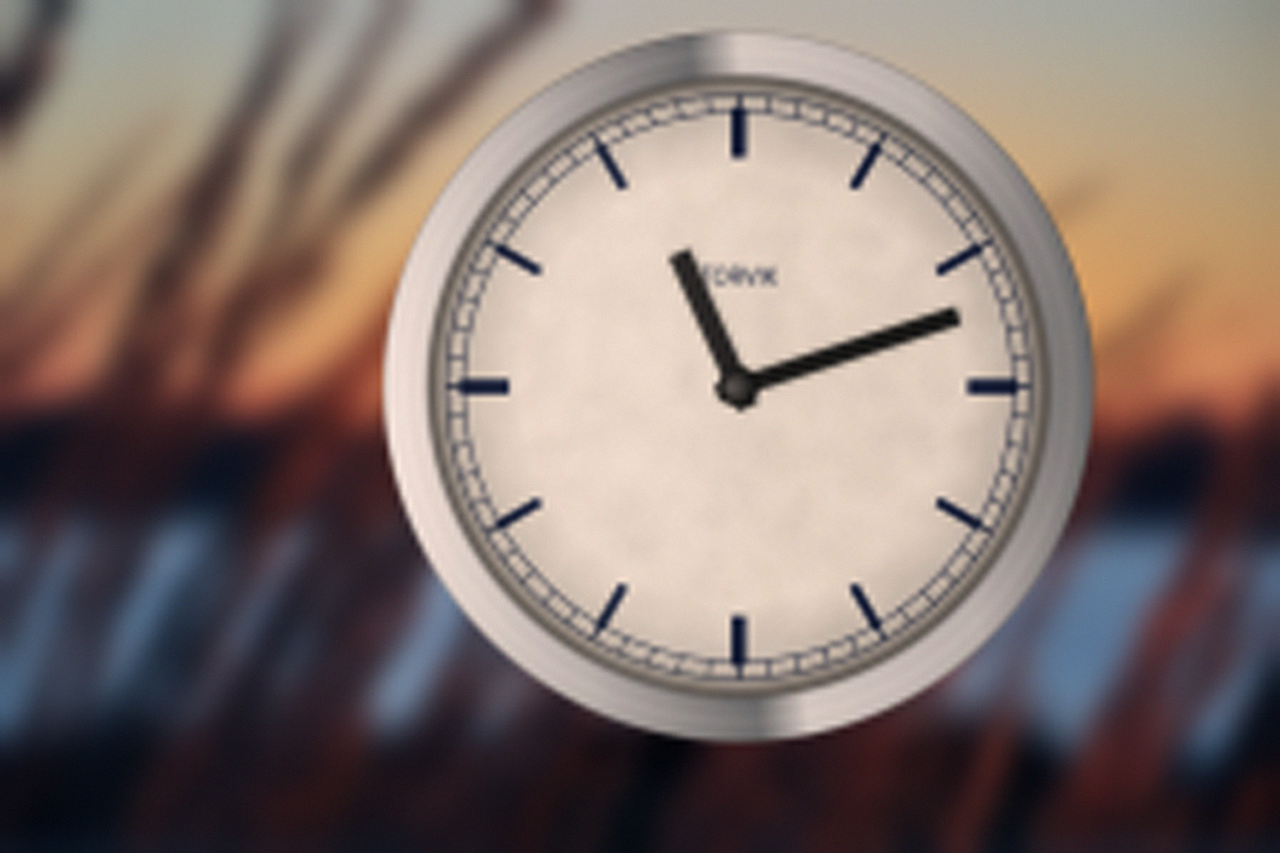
11:12
